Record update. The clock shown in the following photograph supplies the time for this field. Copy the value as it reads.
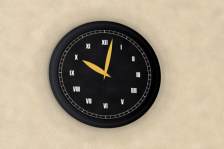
10:02
